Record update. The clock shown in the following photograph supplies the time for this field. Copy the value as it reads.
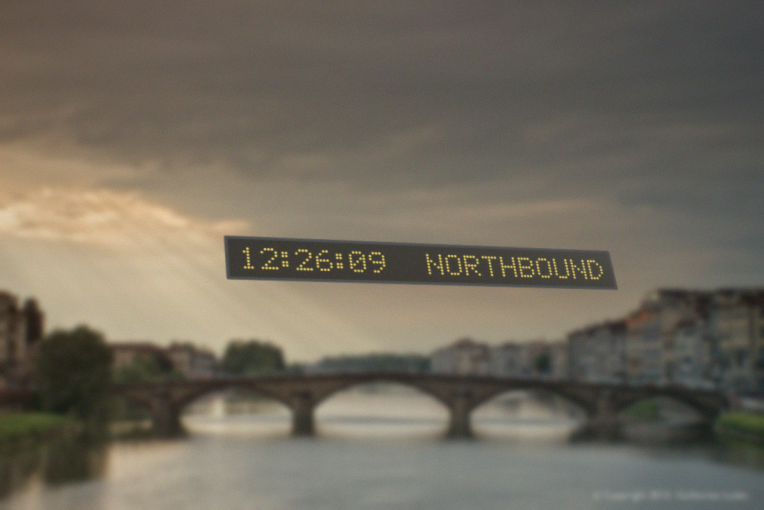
12:26:09
